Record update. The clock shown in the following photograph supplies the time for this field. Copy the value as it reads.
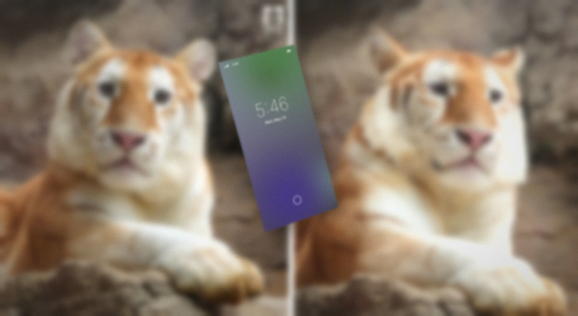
5:46
